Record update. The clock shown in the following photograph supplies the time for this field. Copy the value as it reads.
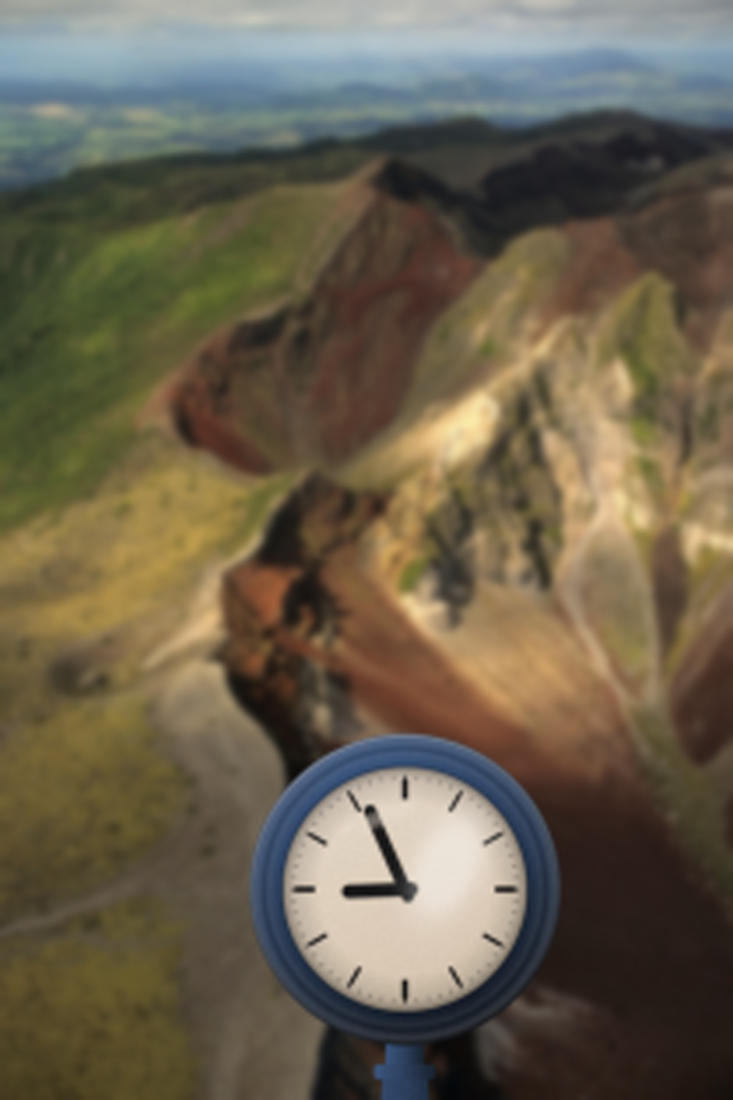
8:56
